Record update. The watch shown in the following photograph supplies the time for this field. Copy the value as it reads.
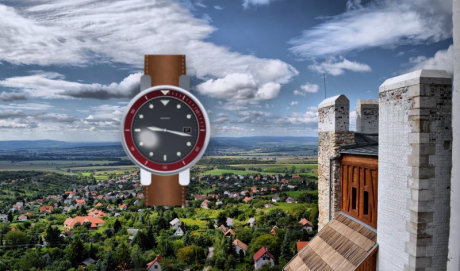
9:17
